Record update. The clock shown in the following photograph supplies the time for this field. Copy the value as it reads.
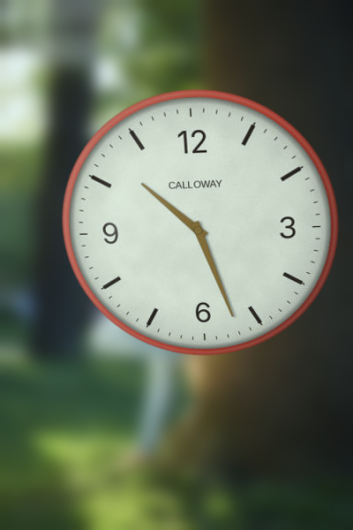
10:27
